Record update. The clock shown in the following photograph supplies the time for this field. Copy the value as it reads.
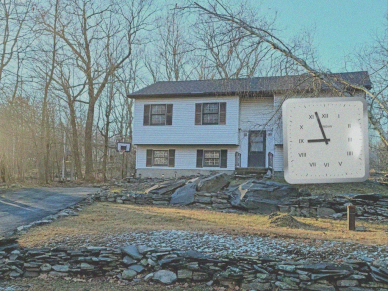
8:57
